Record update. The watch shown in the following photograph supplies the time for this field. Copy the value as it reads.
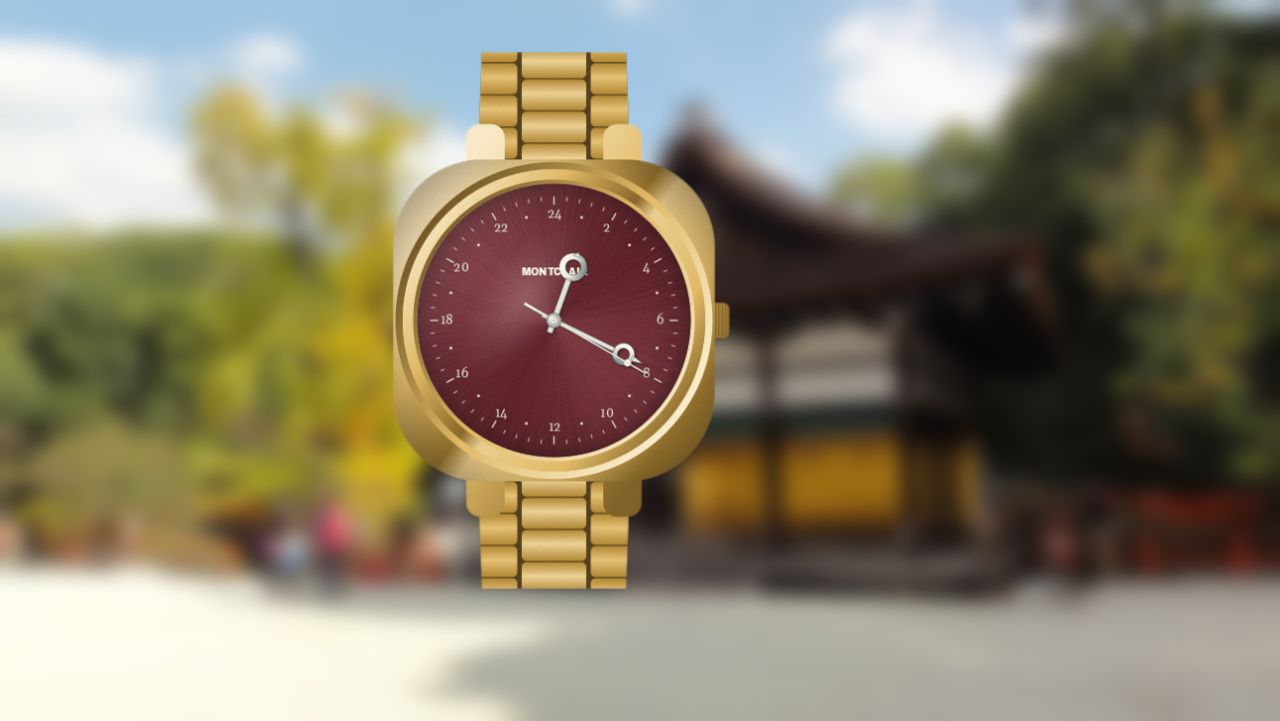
1:19:20
